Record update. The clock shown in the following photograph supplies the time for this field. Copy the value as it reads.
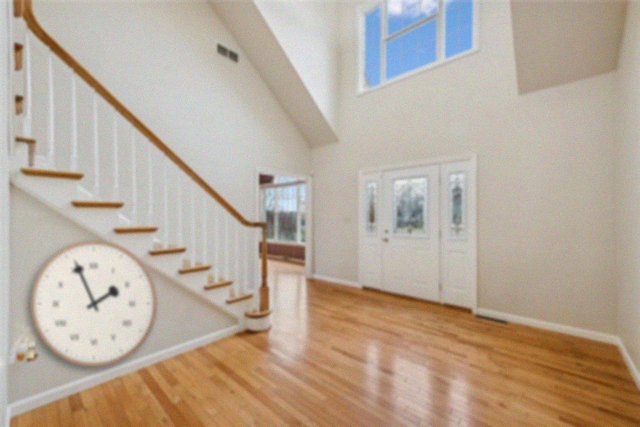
1:56
